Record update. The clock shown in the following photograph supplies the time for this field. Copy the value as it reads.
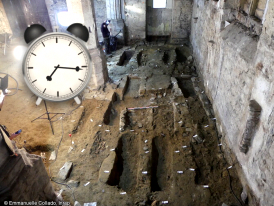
7:16
